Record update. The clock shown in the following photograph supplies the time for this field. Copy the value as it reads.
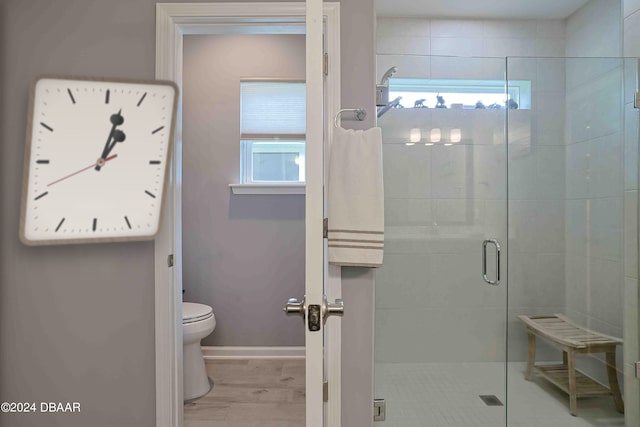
1:02:41
